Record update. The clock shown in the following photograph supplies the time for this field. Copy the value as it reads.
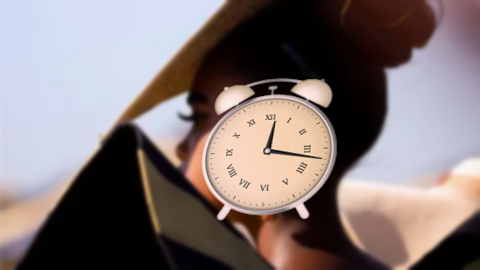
12:17
